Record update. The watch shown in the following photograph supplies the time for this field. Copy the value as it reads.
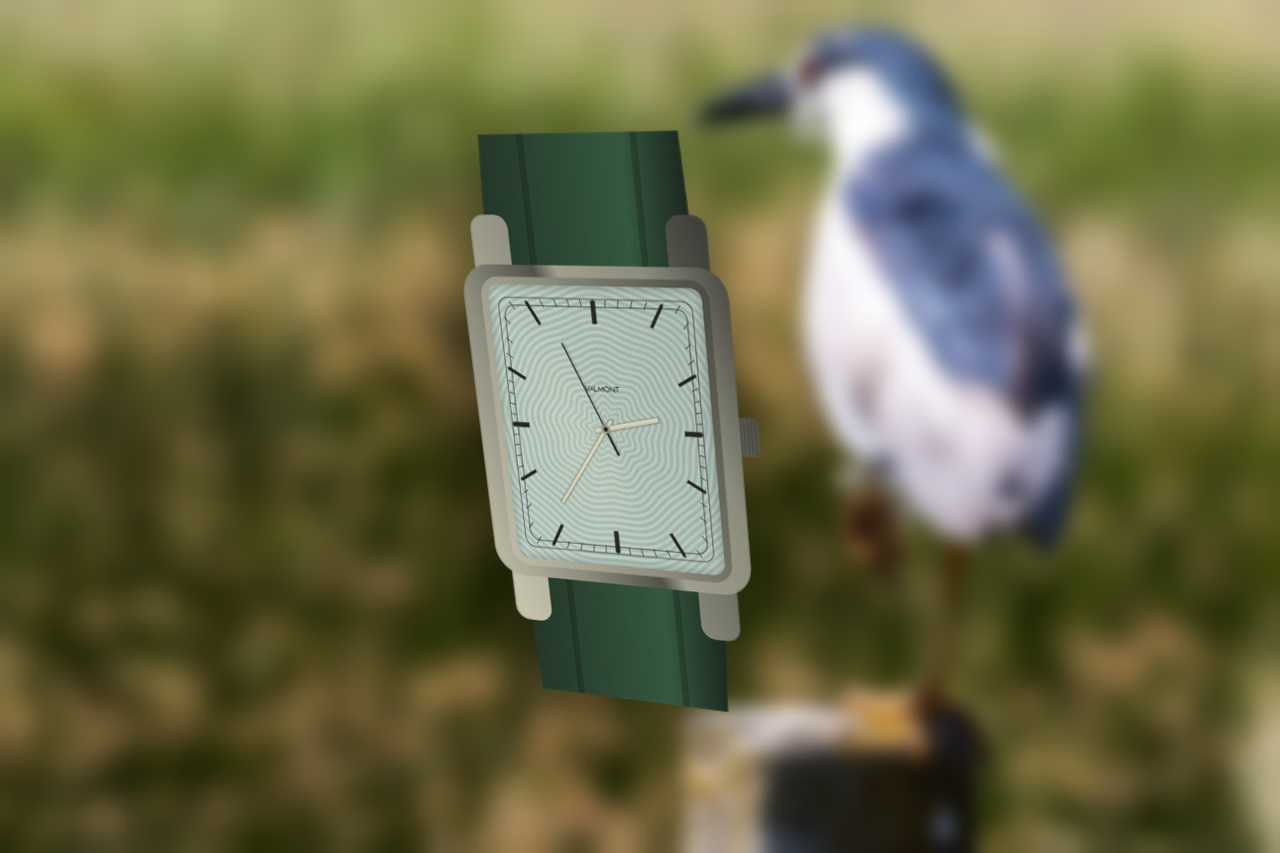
2:35:56
